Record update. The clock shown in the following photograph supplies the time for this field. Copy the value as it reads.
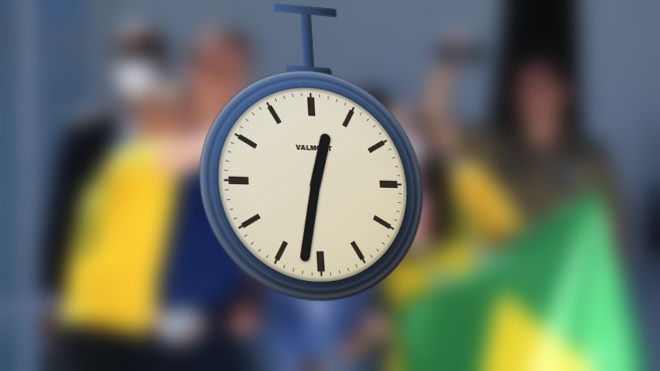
12:32
